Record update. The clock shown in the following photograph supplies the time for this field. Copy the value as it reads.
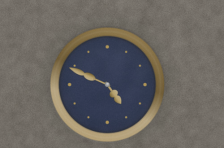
4:49
